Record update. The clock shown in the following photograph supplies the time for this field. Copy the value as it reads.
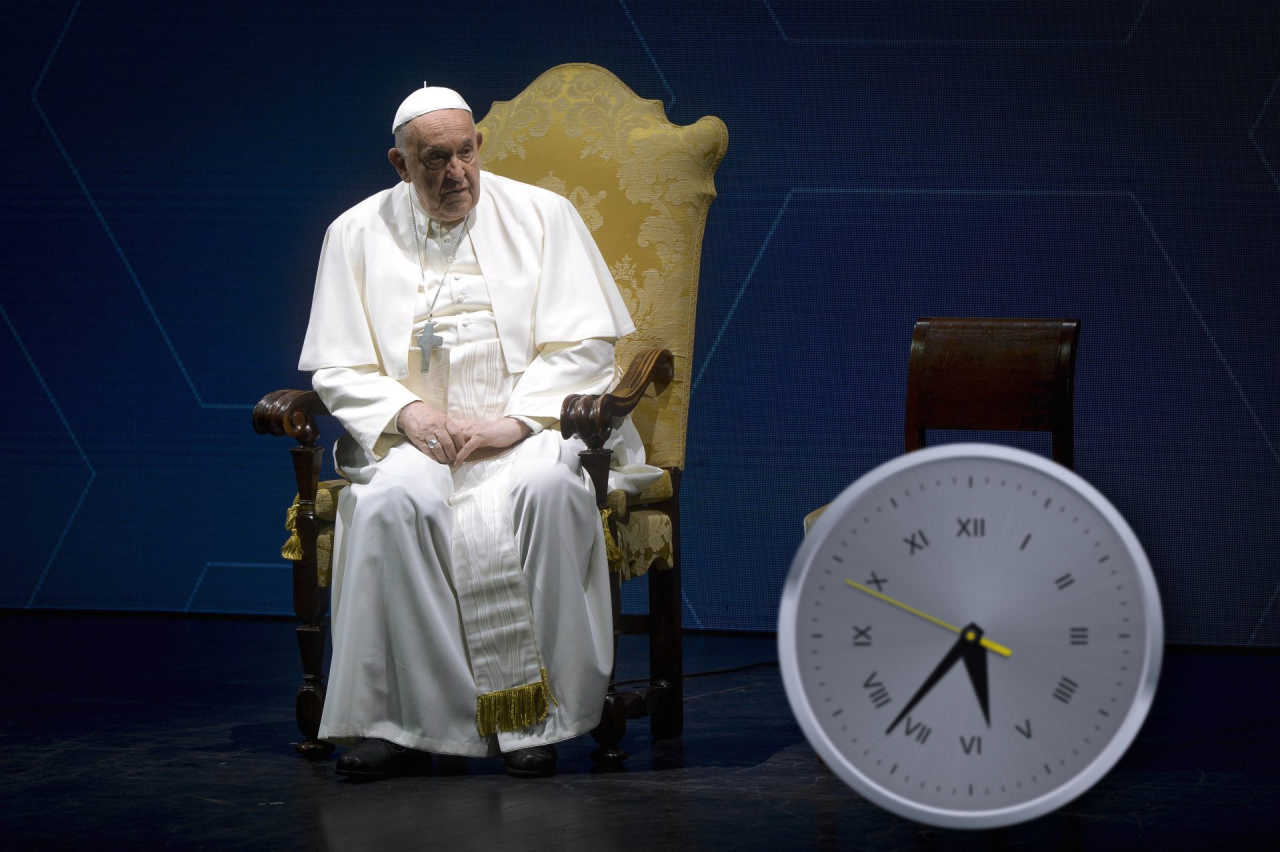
5:36:49
